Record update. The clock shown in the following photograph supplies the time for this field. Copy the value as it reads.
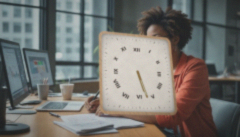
5:27
